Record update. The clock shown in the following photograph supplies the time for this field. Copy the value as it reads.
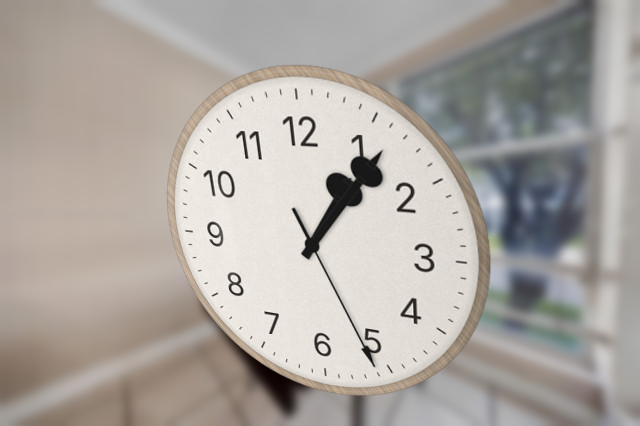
1:06:26
